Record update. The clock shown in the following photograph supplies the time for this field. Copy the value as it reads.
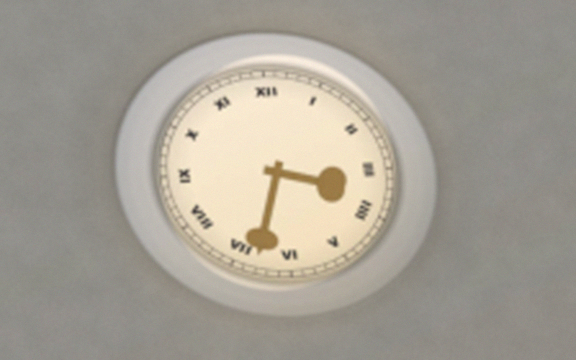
3:33
